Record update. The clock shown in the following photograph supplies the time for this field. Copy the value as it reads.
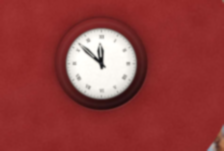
11:52
